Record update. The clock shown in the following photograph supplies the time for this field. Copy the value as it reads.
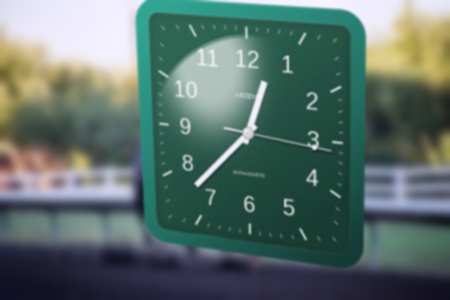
12:37:16
